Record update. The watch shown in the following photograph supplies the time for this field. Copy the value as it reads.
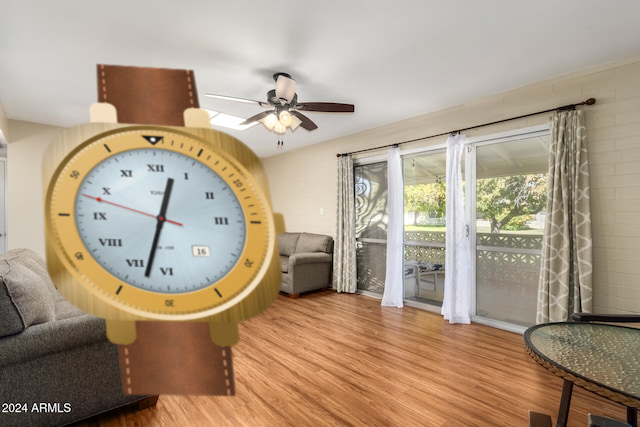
12:32:48
